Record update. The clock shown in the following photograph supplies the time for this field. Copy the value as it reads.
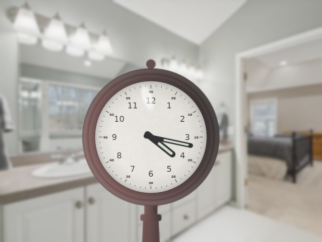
4:17
